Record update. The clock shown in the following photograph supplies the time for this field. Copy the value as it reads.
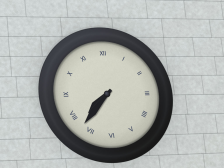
7:37
